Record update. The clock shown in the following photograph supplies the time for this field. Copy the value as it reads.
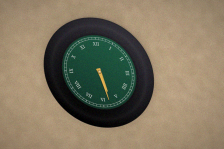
5:28
